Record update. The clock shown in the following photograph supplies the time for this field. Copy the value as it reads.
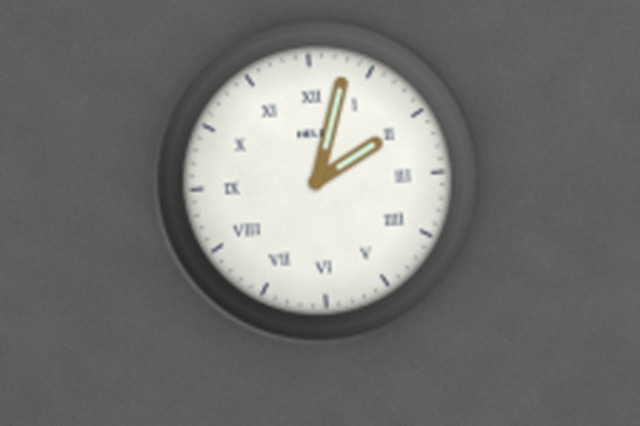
2:03
